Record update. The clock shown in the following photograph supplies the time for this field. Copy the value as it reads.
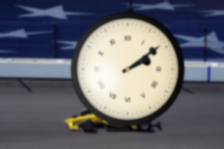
2:09
